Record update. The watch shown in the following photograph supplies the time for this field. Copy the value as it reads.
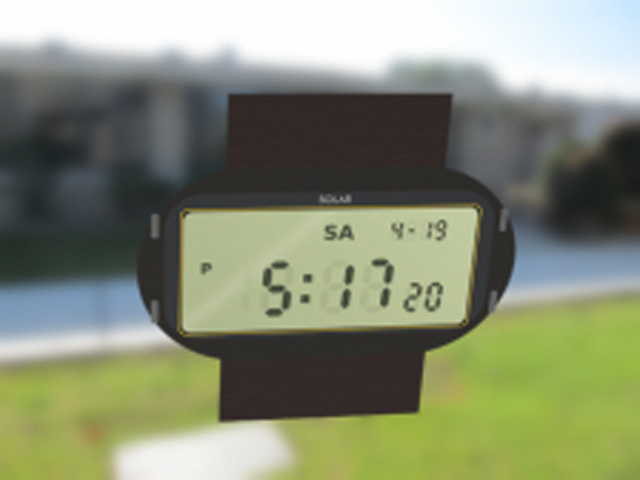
5:17:20
